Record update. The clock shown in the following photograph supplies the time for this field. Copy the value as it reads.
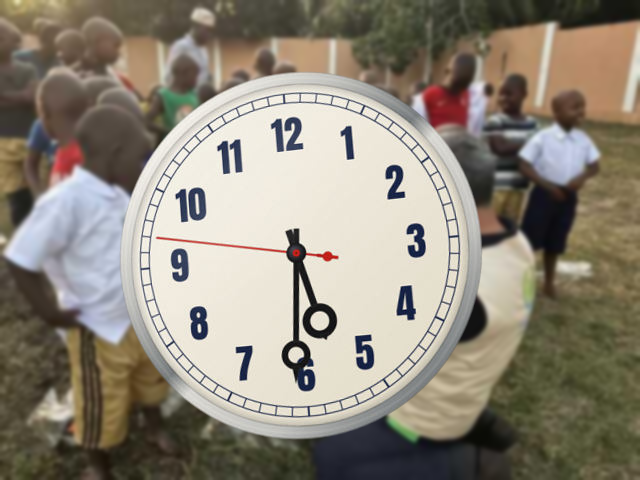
5:30:47
